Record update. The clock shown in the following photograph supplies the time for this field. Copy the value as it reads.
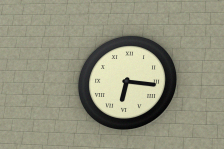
6:16
